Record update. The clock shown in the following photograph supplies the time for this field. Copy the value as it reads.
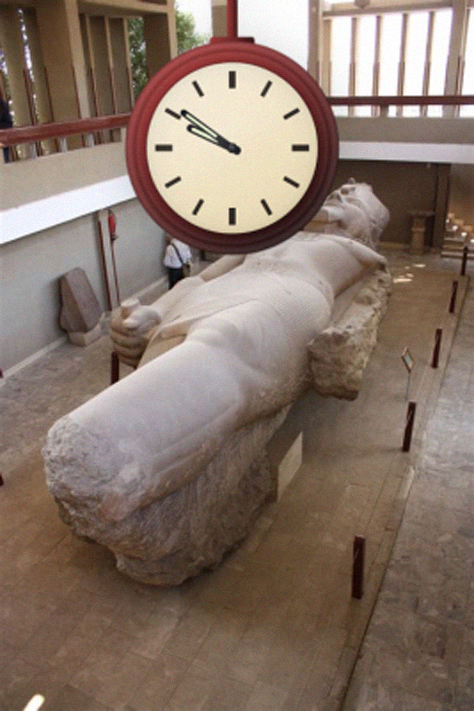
9:51
